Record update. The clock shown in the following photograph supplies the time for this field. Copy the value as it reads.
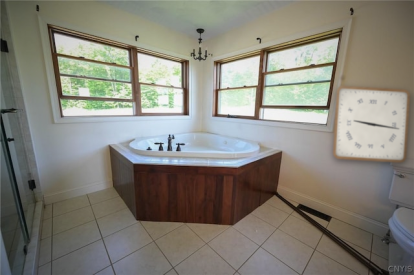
9:16
